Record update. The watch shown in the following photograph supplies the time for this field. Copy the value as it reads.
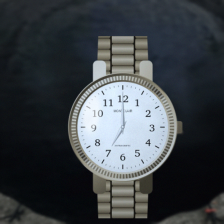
7:00
